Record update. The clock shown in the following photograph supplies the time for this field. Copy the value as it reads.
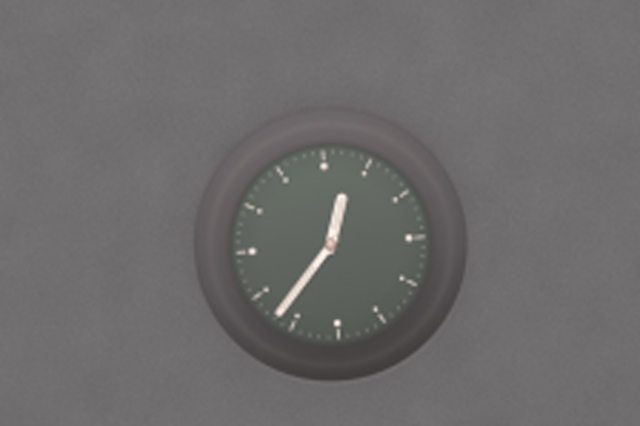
12:37
